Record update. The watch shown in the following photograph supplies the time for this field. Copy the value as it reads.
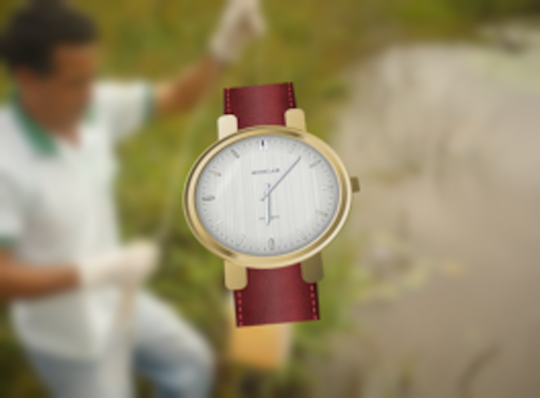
6:07
